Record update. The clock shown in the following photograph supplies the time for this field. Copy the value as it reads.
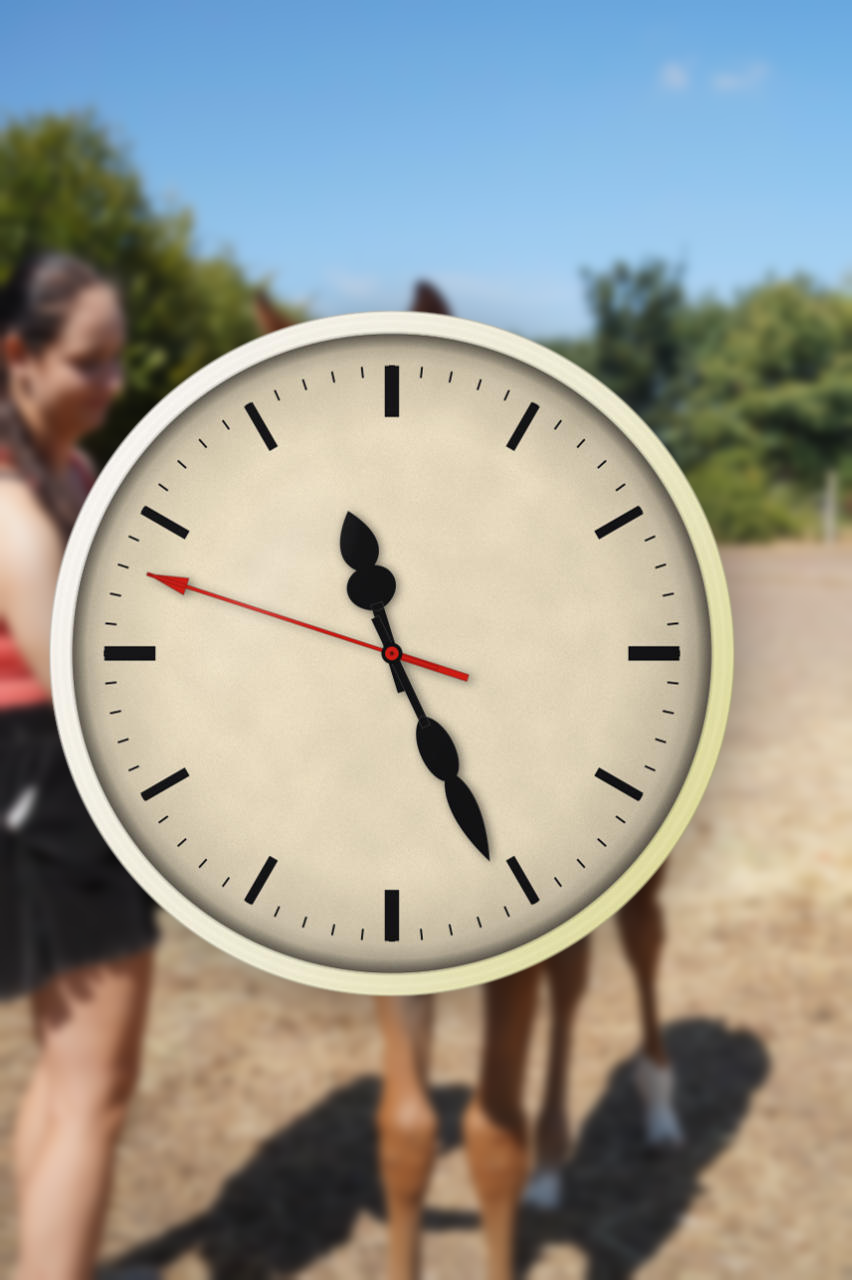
11:25:48
